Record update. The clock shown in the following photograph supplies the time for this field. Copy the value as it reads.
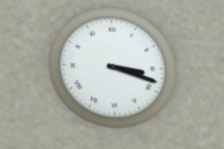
3:18
